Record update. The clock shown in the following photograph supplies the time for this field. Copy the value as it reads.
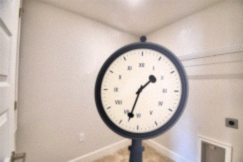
1:33
